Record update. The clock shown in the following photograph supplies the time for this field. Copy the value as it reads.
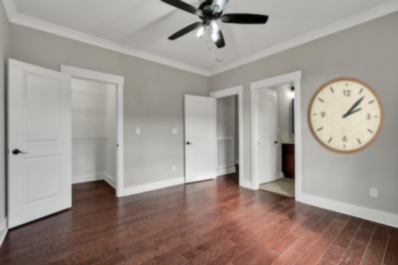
2:07
